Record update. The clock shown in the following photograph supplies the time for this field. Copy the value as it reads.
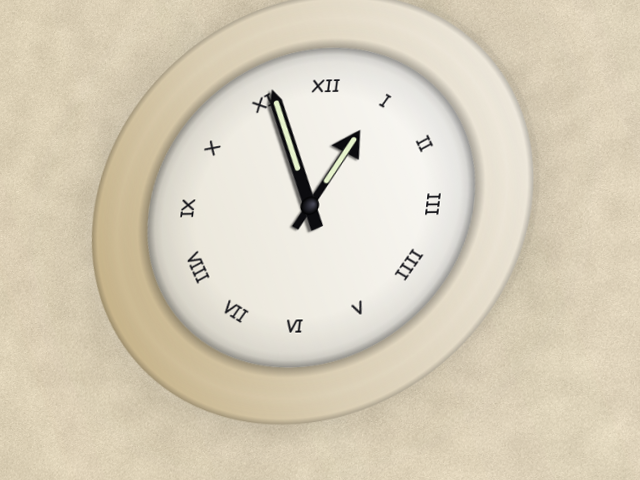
12:56
